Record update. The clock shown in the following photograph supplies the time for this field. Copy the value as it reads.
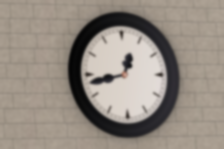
12:43
